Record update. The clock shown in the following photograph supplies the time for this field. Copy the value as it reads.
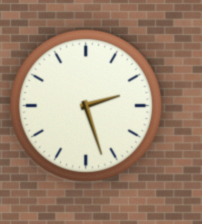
2:27
